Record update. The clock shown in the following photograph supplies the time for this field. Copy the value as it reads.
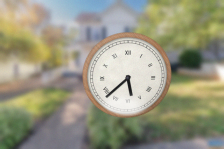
5:38
